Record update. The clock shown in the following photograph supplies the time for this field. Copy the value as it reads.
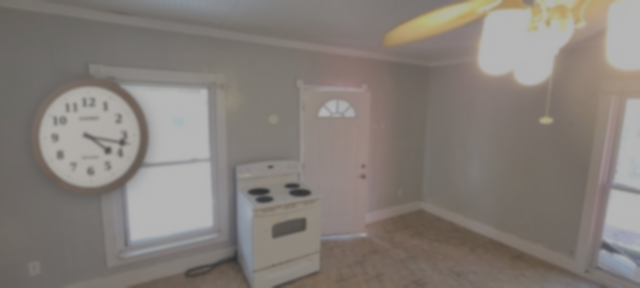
4:17
